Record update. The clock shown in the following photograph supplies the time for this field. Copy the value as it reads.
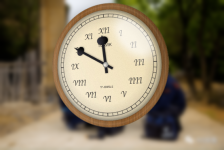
11:50
